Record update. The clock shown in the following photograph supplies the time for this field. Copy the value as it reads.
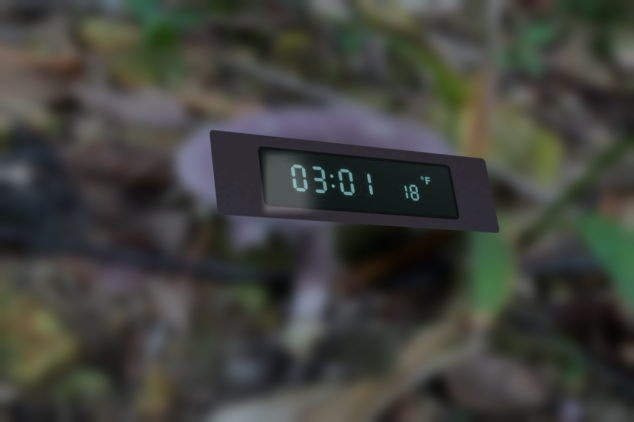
3:01
